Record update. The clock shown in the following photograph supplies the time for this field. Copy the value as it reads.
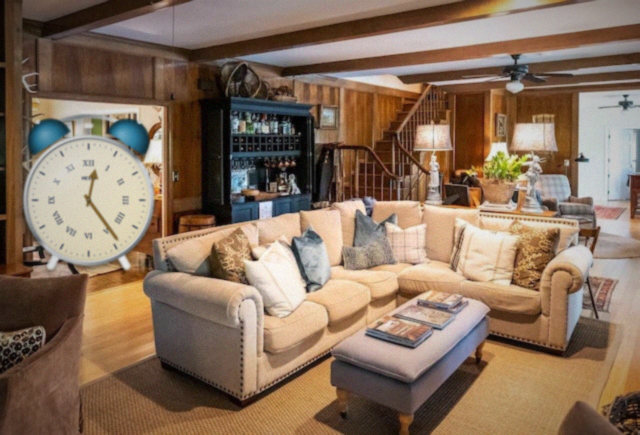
12:24
